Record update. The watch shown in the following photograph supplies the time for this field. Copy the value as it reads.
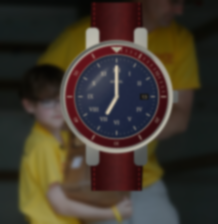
7:00
